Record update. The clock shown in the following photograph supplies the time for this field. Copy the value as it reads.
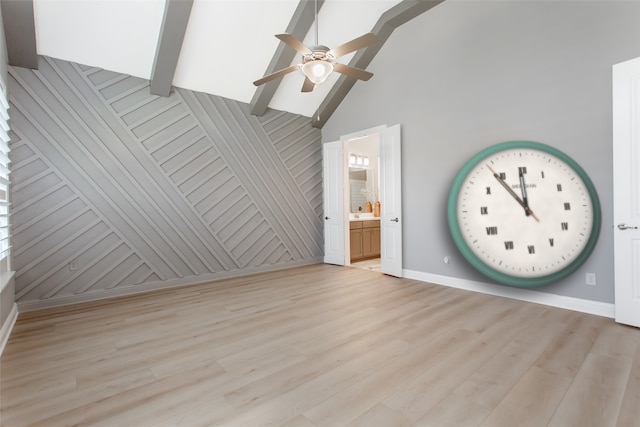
11:53:54
